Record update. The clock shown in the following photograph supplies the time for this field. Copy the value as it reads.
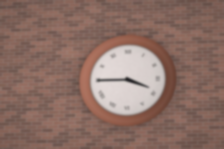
3:45
